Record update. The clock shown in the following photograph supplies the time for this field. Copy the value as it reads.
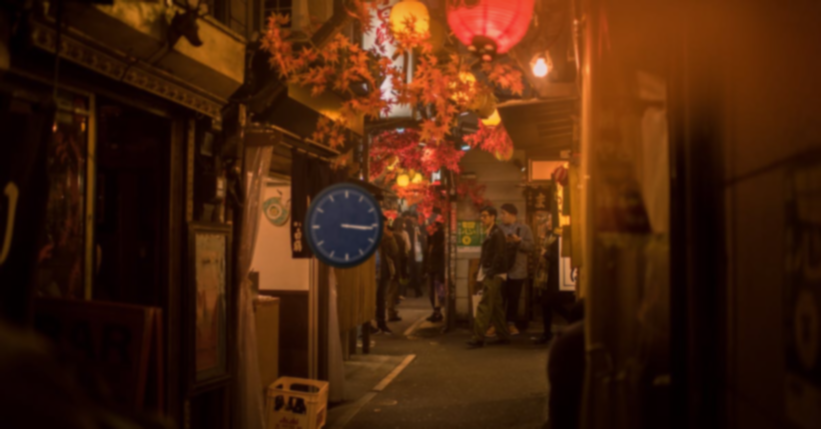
3:16
